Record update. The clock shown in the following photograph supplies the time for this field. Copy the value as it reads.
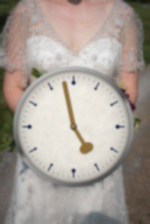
4:58
